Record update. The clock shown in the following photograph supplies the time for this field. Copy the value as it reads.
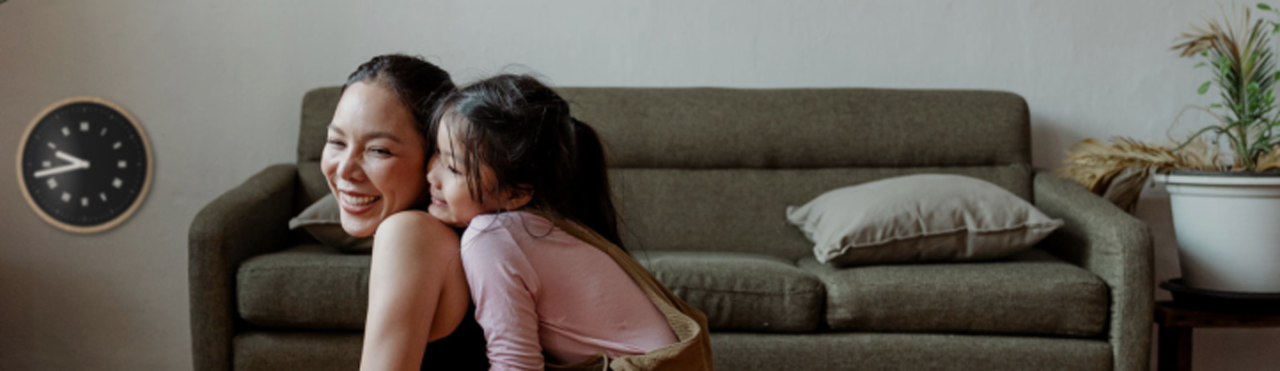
9:43
